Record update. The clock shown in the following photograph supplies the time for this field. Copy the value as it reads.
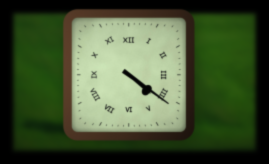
4:21
